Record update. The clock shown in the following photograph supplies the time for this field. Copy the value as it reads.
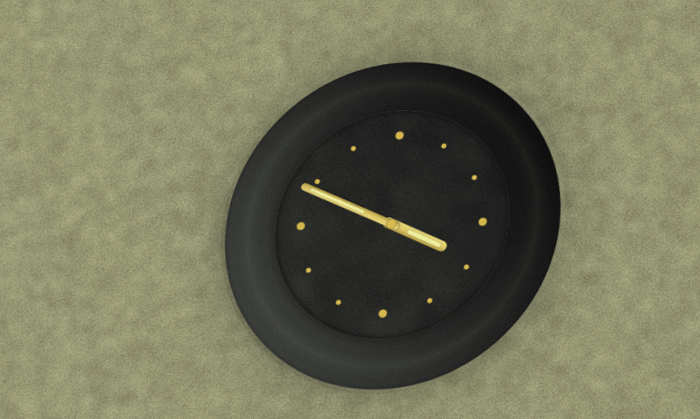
3:49
